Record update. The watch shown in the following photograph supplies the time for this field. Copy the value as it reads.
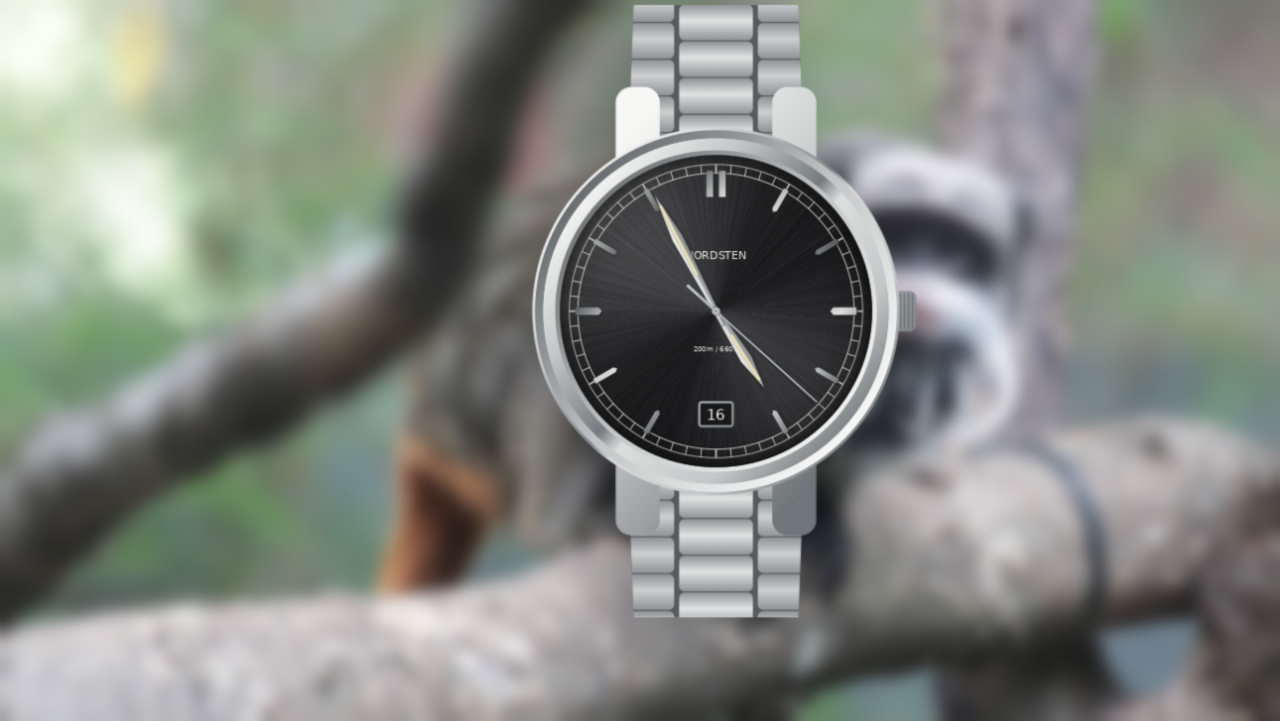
4:55:22
